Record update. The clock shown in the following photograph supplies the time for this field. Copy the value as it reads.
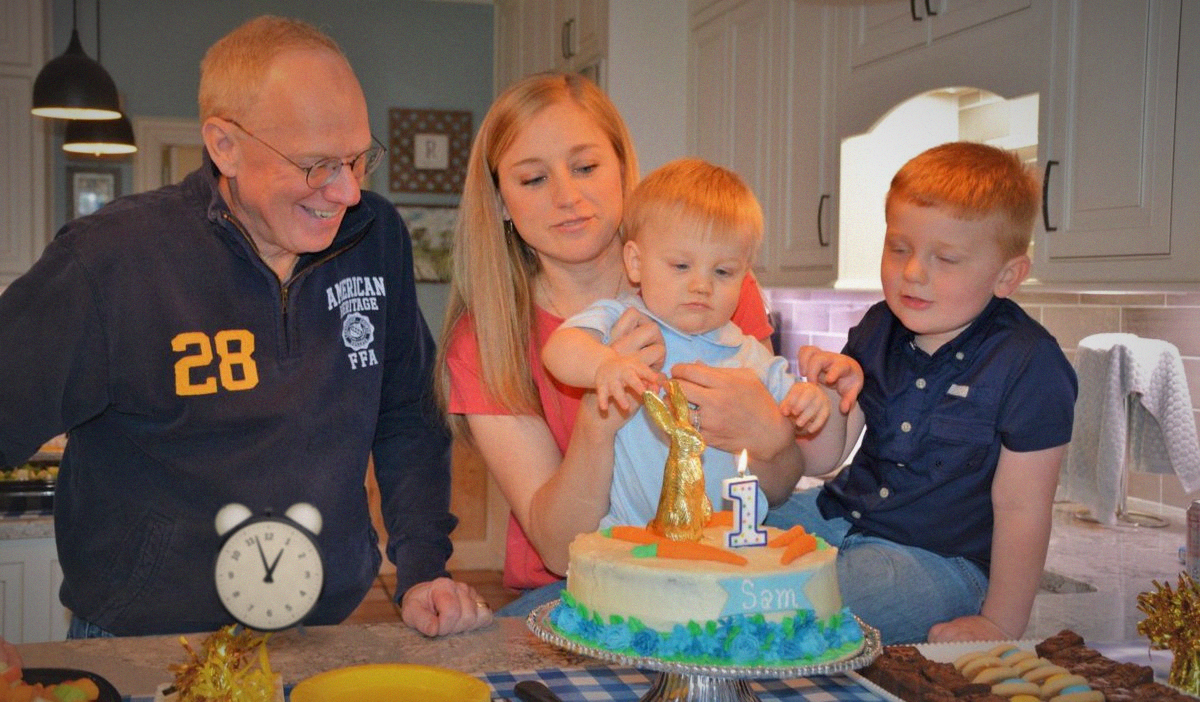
12:57
